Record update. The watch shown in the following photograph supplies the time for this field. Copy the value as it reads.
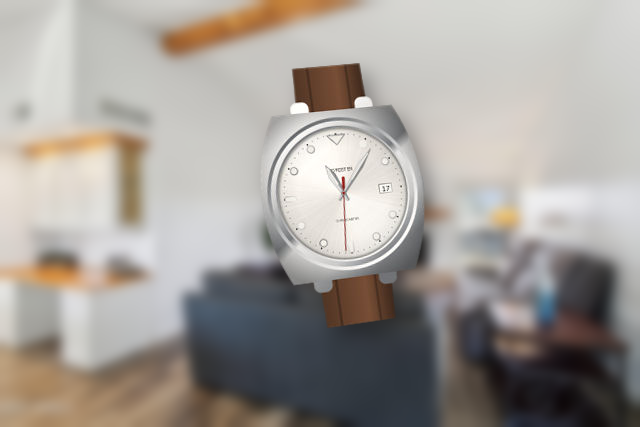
11:06:31
